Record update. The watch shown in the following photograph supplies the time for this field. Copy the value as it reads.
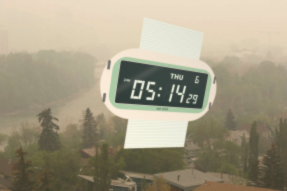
5:14
